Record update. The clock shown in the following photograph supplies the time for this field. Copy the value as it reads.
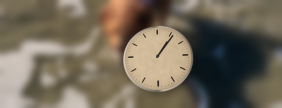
1:06
